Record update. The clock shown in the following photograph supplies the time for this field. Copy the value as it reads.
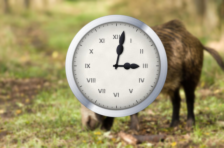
3:02
